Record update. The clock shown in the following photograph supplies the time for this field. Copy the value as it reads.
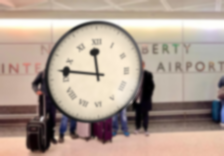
11:47
